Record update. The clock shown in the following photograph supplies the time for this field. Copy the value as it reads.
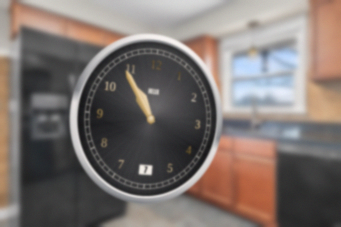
10:54
